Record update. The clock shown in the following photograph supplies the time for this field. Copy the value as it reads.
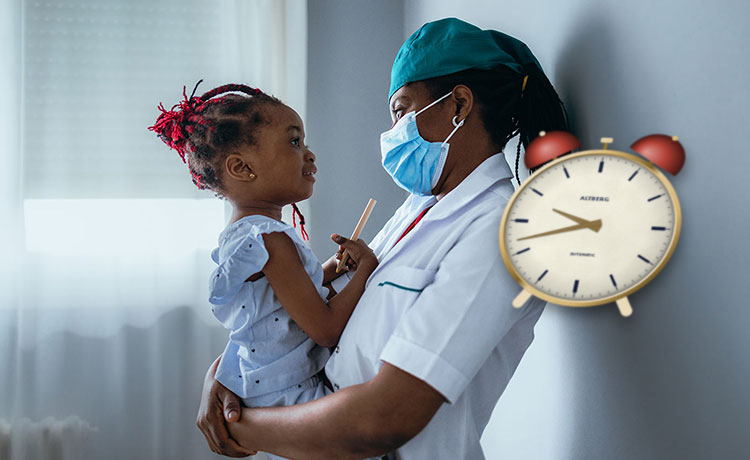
9:42
